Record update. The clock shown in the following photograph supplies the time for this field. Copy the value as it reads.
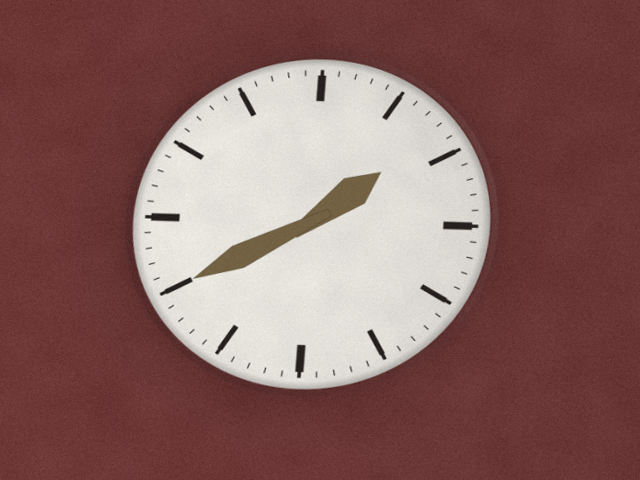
1:40
